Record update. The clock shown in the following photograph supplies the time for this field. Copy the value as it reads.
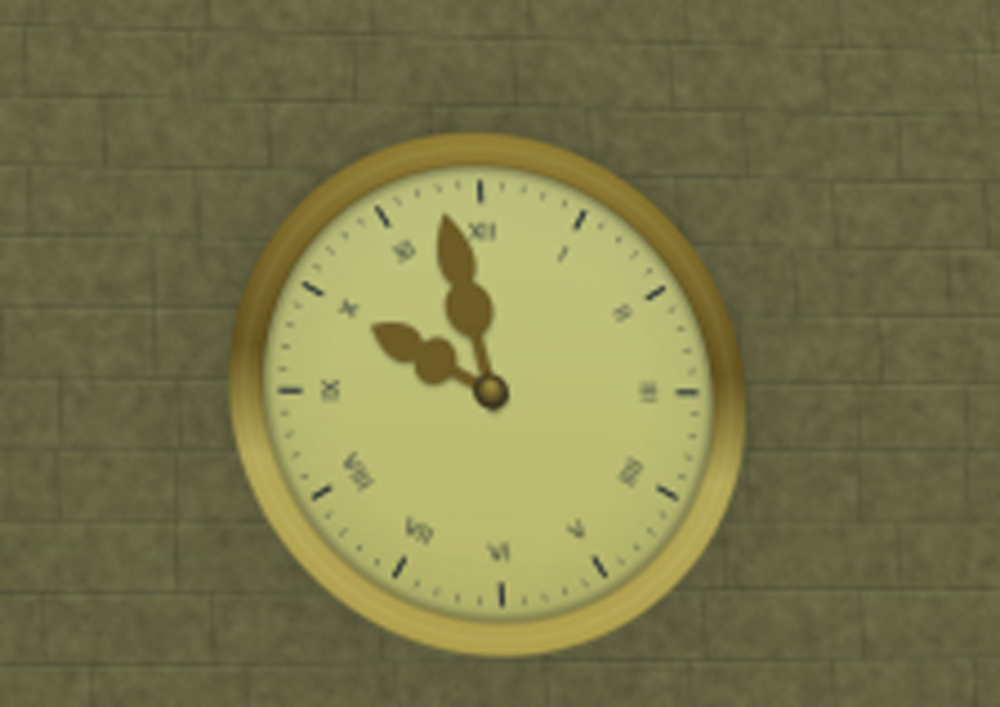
9:58
